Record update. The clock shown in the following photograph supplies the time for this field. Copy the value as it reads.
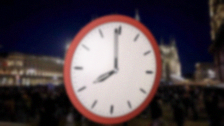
7:59
